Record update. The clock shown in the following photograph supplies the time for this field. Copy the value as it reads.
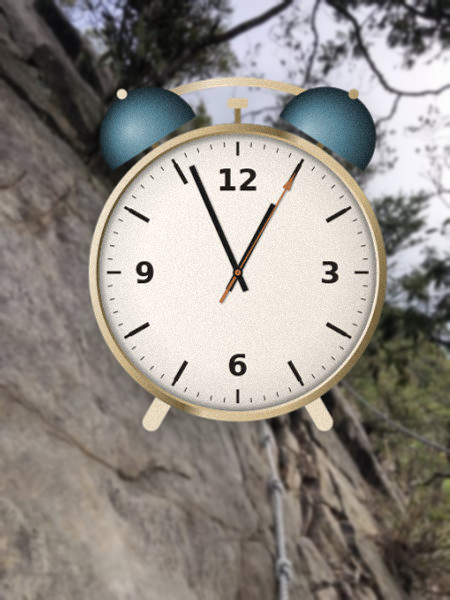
12:56:05
